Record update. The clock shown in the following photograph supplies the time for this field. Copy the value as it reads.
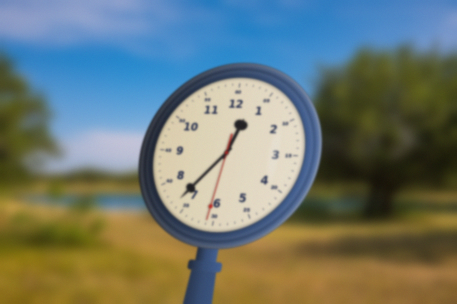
12:36:31
